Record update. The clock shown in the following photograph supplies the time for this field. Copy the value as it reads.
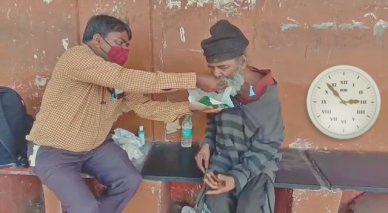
2:53
